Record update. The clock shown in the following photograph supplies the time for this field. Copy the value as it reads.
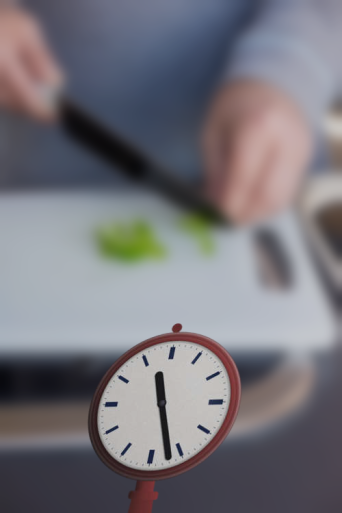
11:27
